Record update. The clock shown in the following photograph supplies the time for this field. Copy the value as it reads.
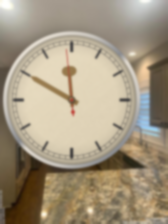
11:49:59
